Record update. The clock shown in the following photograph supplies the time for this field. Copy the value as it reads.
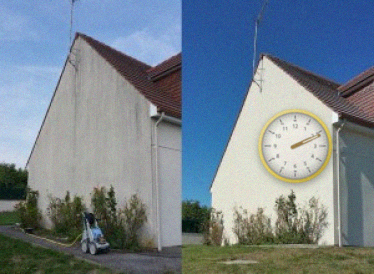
2:11
